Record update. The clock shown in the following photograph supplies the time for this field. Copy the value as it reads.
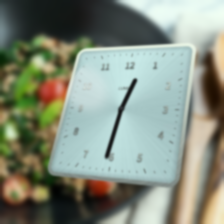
12:31
